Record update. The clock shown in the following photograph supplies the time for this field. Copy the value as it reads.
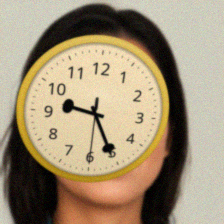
9:25:30
